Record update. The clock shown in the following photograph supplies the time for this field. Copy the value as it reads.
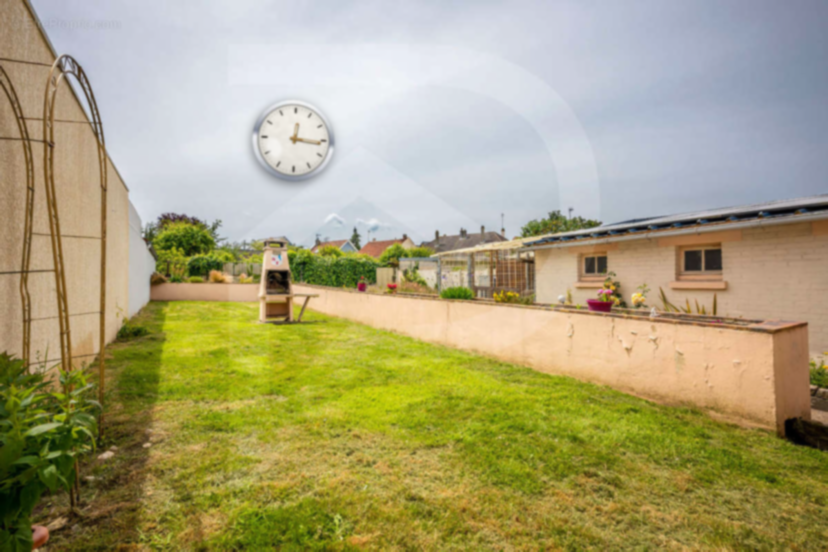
12:16
